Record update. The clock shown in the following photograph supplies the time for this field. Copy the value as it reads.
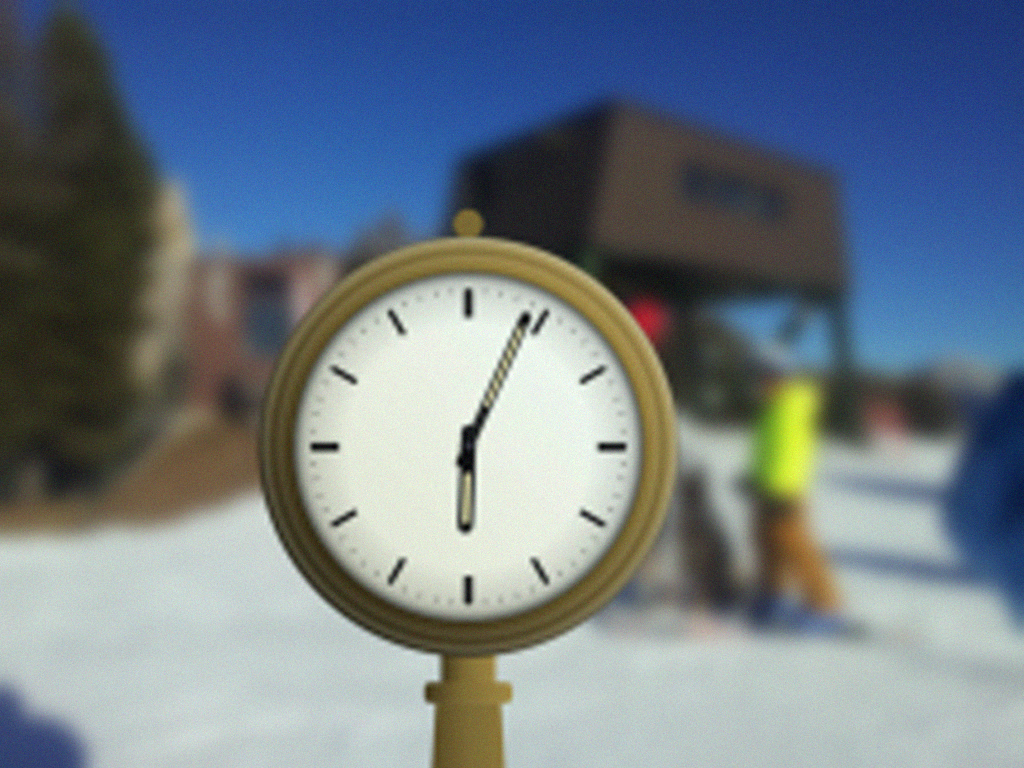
6:04
